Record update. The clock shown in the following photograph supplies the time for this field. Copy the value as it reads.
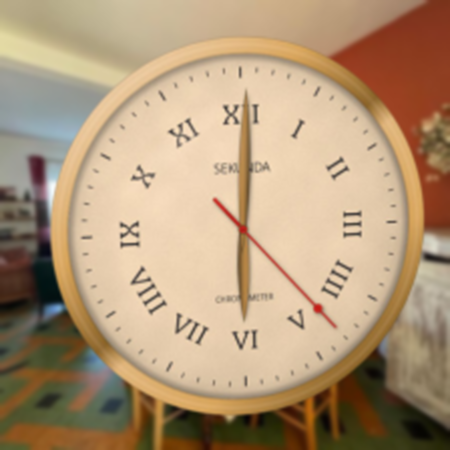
6:00:23
